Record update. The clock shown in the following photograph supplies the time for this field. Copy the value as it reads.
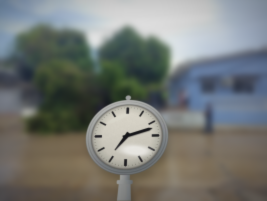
7:12
